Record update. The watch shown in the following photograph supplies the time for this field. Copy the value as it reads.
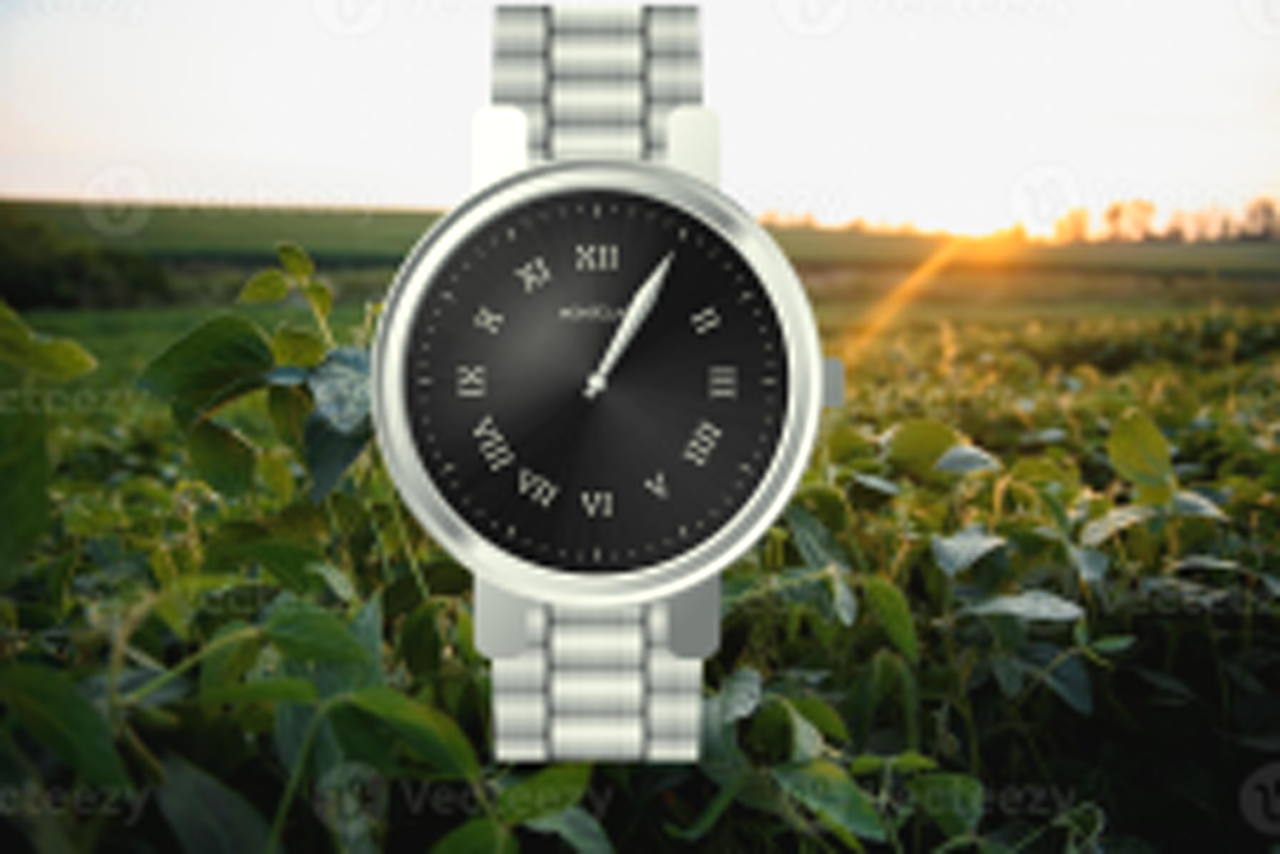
1:05
